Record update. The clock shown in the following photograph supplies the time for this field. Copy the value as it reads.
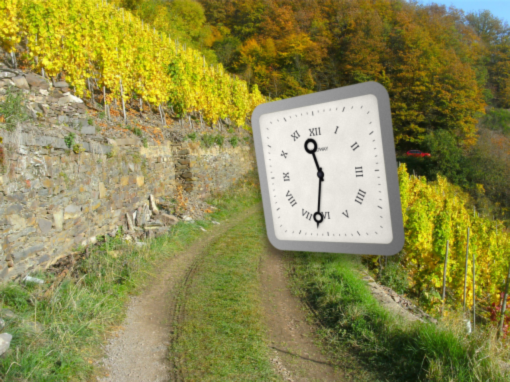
11:32
